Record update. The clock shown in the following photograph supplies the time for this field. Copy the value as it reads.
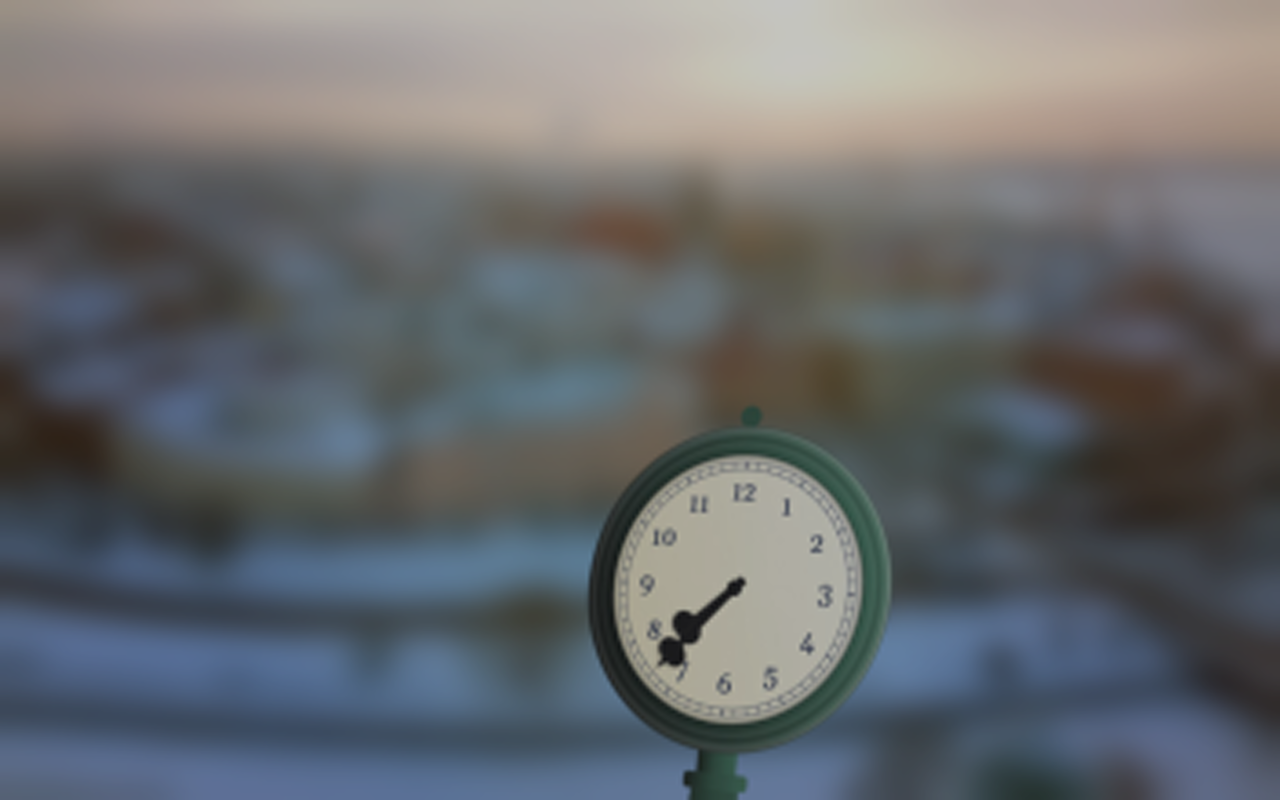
7:37
